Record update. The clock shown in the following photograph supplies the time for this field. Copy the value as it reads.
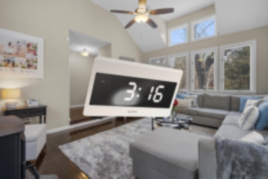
3:16
